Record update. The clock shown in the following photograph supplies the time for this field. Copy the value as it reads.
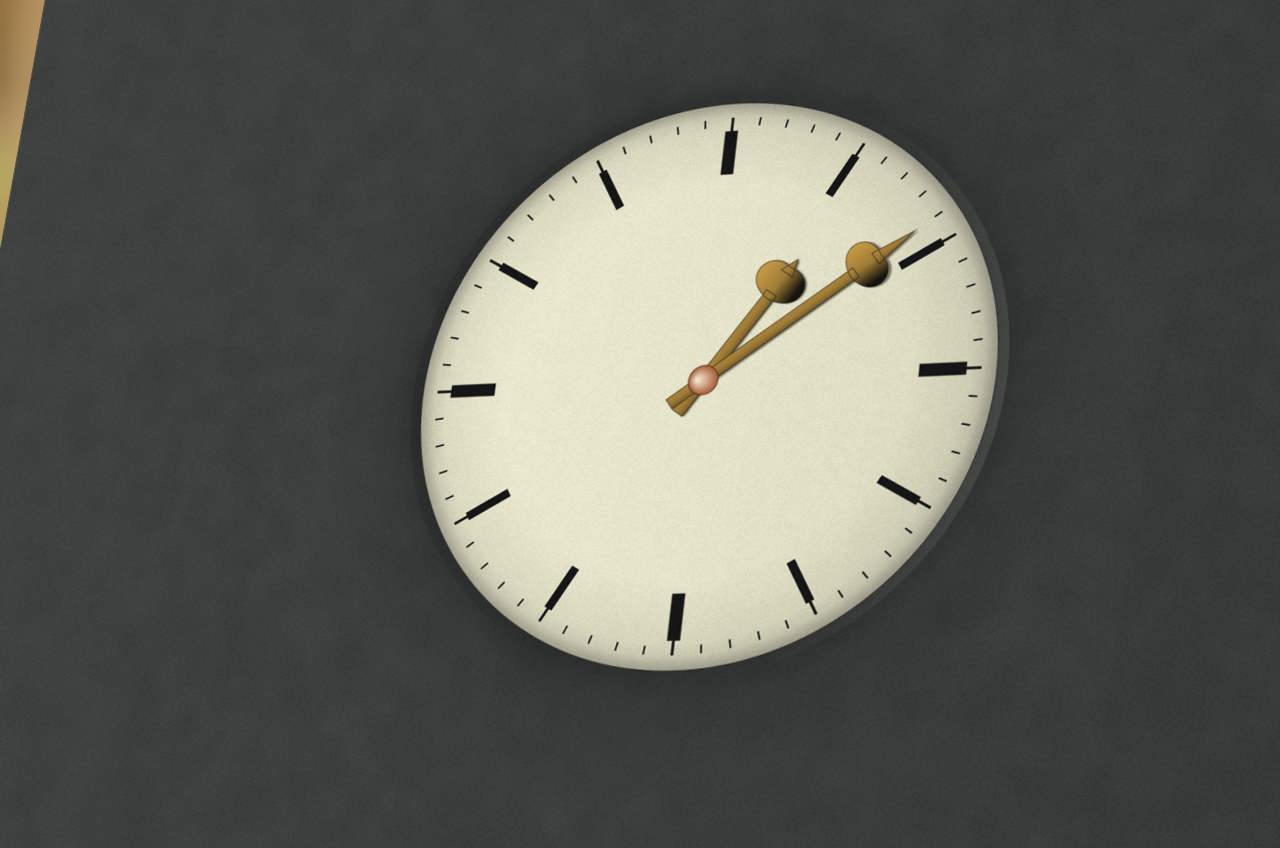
1:09
